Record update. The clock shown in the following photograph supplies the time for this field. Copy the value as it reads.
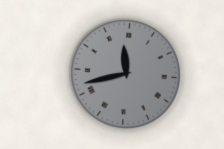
11:42
